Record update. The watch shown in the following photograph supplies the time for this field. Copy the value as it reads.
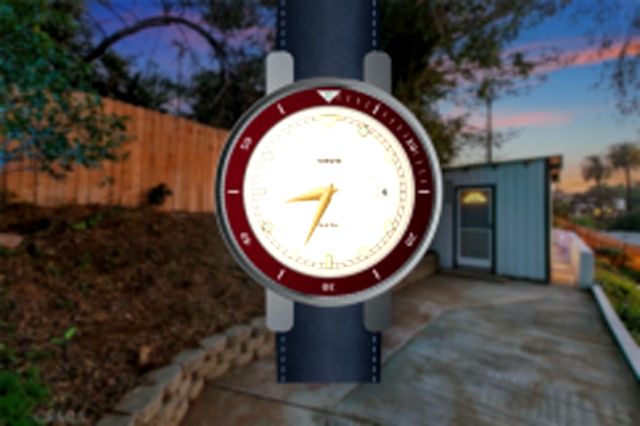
8:34
